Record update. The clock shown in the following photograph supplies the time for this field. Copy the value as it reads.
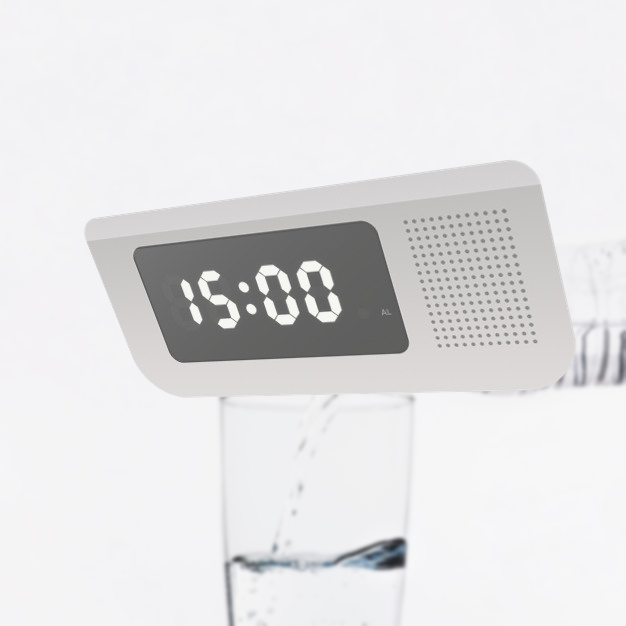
15:00
